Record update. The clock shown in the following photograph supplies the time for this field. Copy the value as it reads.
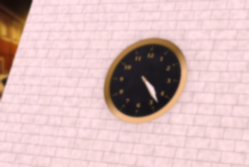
4:23
